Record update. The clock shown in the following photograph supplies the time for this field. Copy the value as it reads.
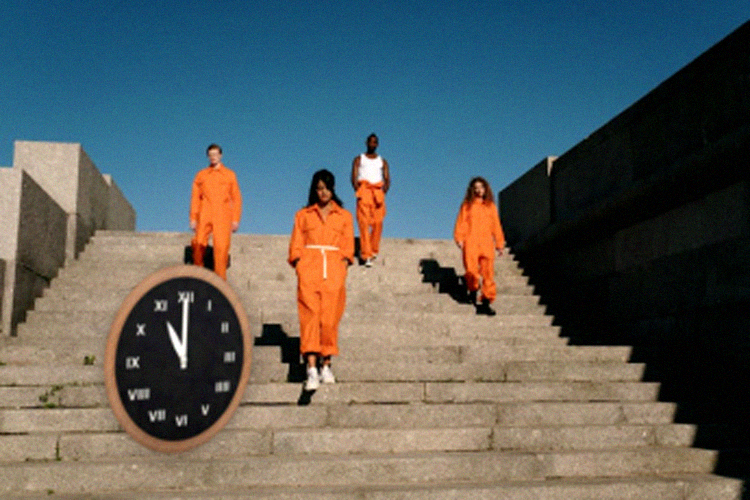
11:00
